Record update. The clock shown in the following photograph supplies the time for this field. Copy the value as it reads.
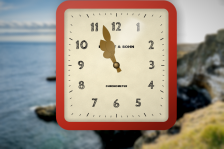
10:57
